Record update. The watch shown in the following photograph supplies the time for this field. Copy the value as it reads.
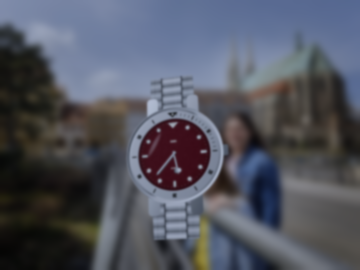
5:37
